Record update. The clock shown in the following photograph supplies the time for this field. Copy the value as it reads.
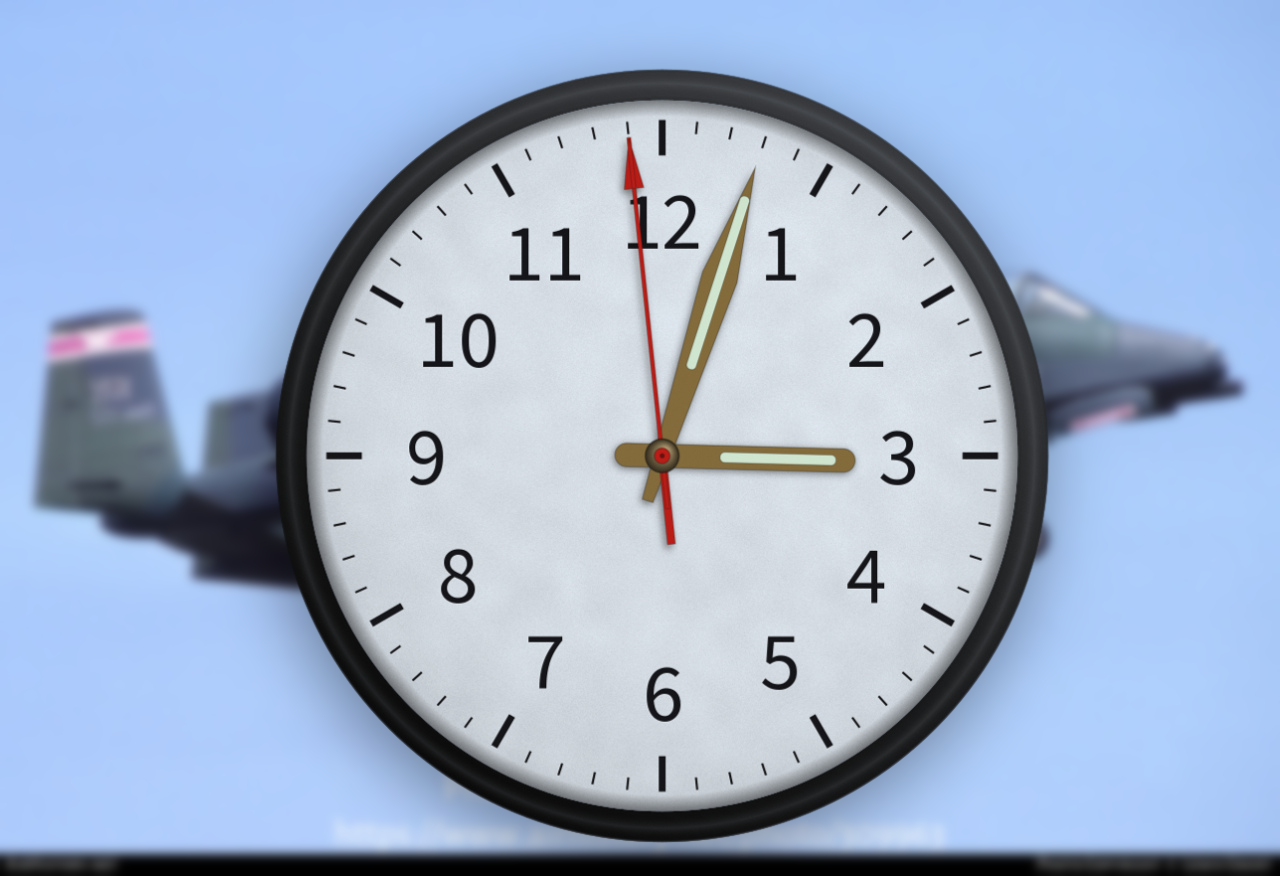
3:02:59
